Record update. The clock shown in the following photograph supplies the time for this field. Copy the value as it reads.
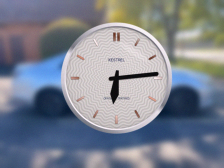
6:14
